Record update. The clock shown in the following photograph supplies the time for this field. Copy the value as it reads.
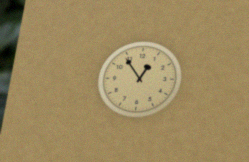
12:54
